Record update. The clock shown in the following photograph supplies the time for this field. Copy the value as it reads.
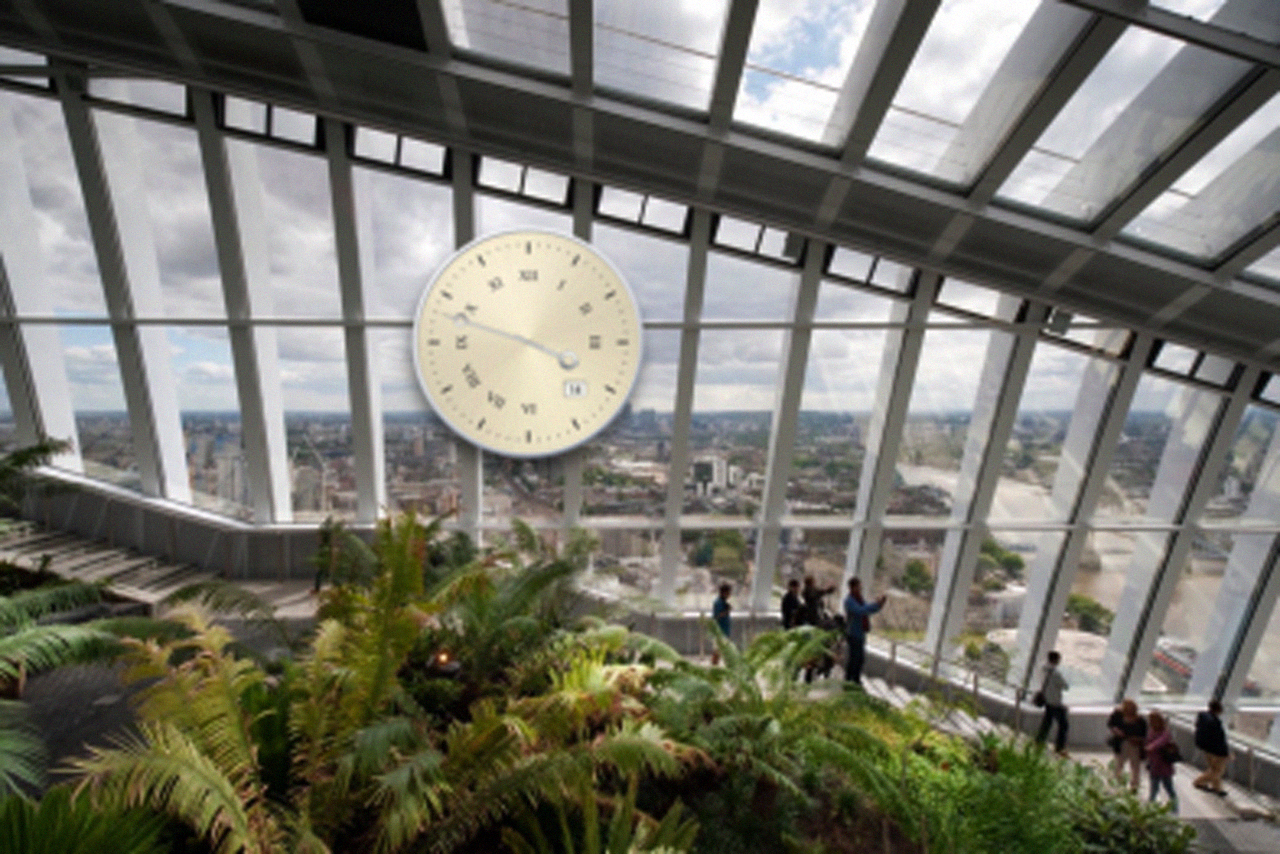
3:48
